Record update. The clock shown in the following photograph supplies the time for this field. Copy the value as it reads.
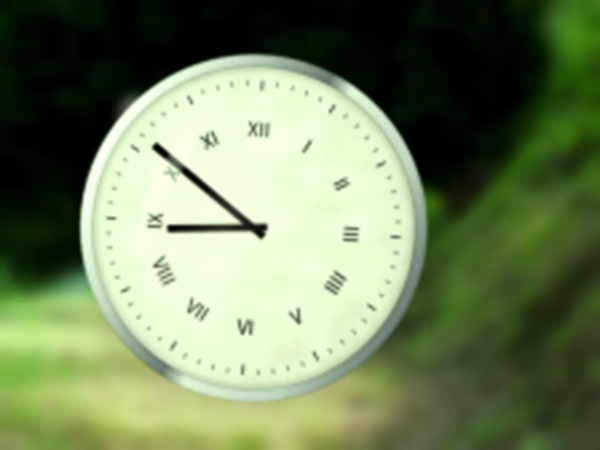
8:51
